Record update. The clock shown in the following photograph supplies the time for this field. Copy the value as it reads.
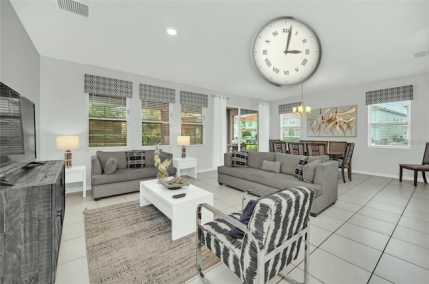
3:02
